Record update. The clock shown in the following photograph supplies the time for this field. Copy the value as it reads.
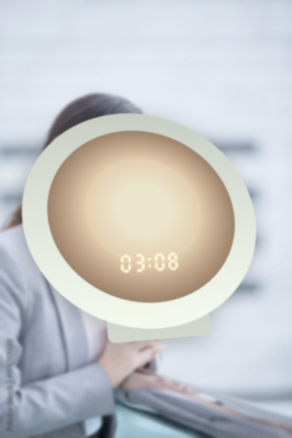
3:08
